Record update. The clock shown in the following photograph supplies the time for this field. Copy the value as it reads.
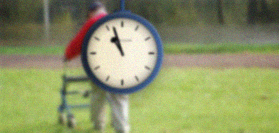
10:57
